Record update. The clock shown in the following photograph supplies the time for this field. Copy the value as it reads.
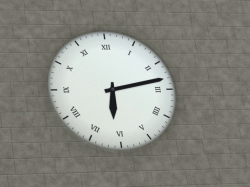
6:13
